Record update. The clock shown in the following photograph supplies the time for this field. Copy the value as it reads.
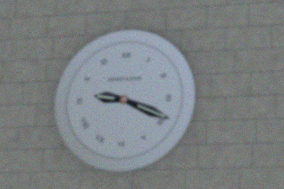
9:19
